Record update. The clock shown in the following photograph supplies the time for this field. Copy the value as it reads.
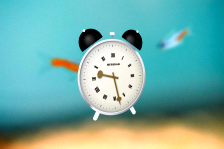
9:28
